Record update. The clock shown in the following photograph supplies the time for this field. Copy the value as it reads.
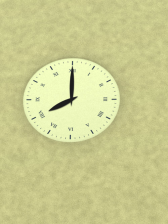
8:00
